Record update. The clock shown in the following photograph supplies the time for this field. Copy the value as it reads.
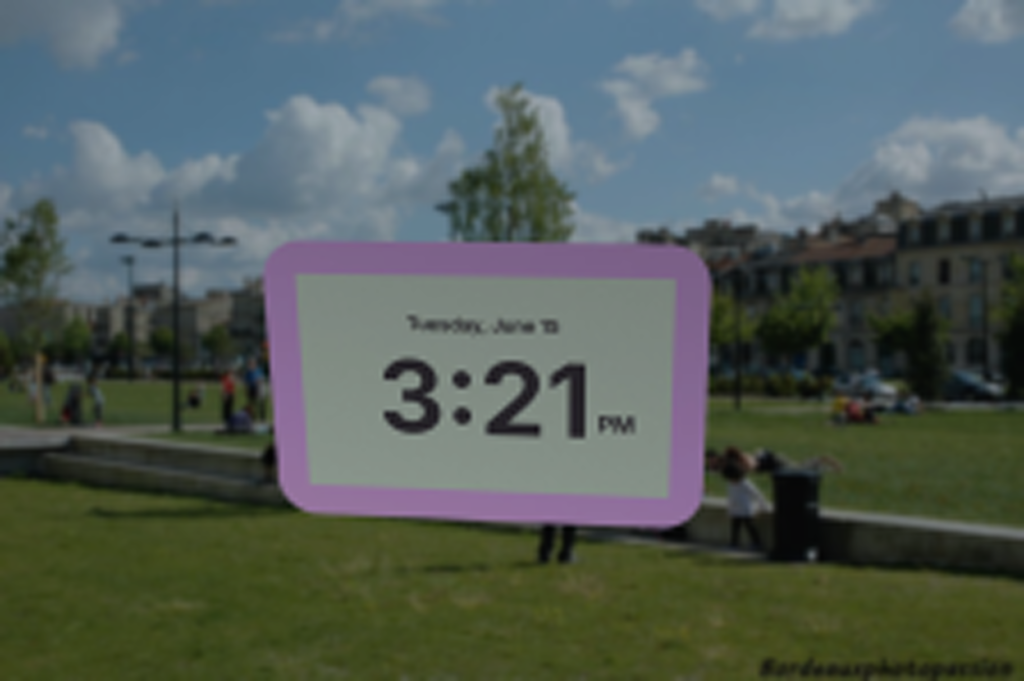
3:21
